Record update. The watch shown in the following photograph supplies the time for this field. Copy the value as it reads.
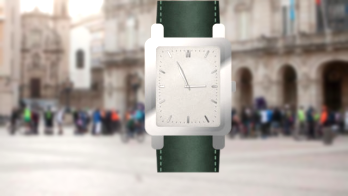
2:56
